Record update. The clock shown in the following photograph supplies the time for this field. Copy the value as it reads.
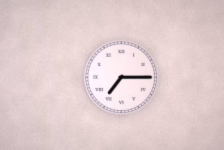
7:15
